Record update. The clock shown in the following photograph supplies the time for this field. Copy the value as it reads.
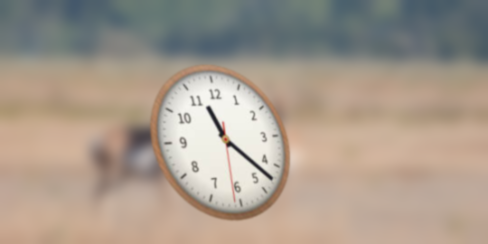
11:22:31
